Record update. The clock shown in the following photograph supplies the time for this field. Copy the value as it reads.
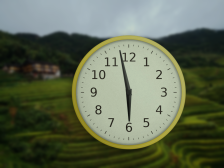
5:58
